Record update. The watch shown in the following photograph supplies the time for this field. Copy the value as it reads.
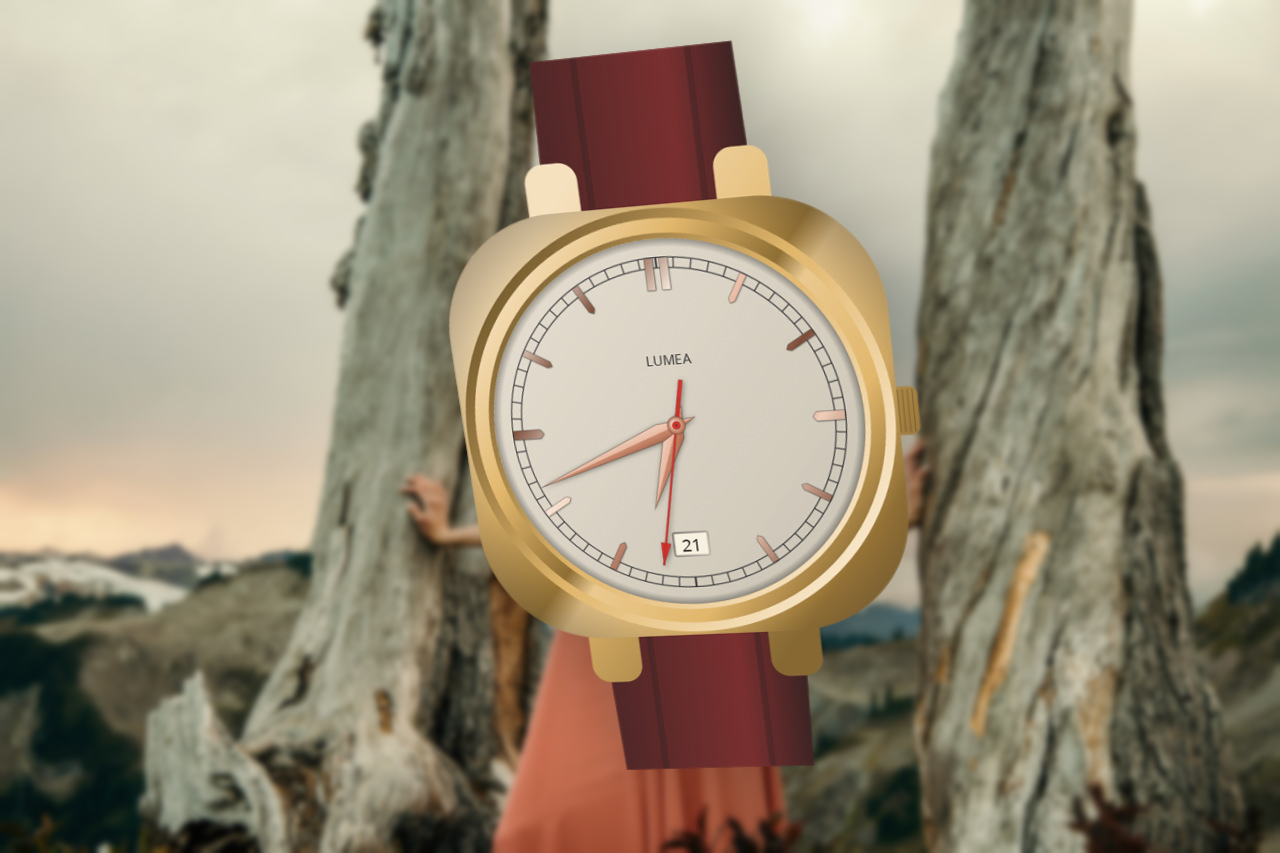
6:41:32
